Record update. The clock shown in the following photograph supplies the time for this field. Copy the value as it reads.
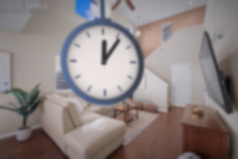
12:06
